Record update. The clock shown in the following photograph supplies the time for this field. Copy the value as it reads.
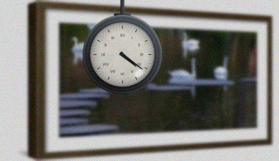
4:21
